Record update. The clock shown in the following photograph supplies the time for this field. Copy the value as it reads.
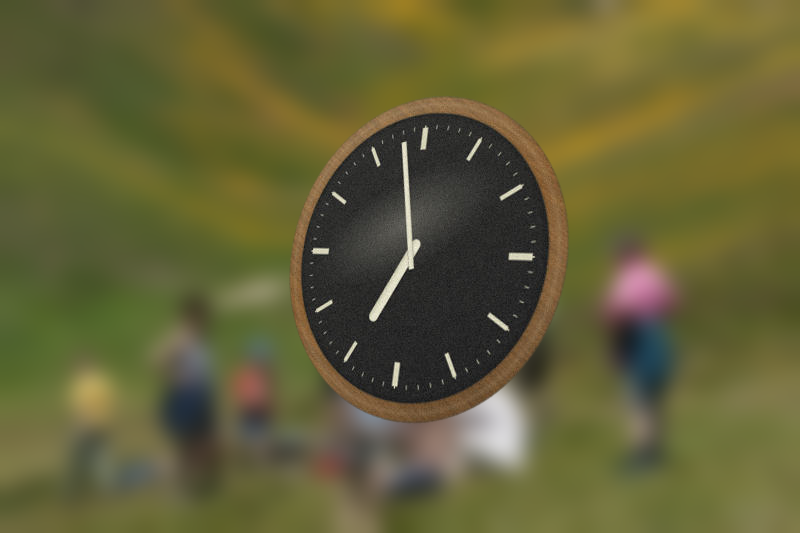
6:58
